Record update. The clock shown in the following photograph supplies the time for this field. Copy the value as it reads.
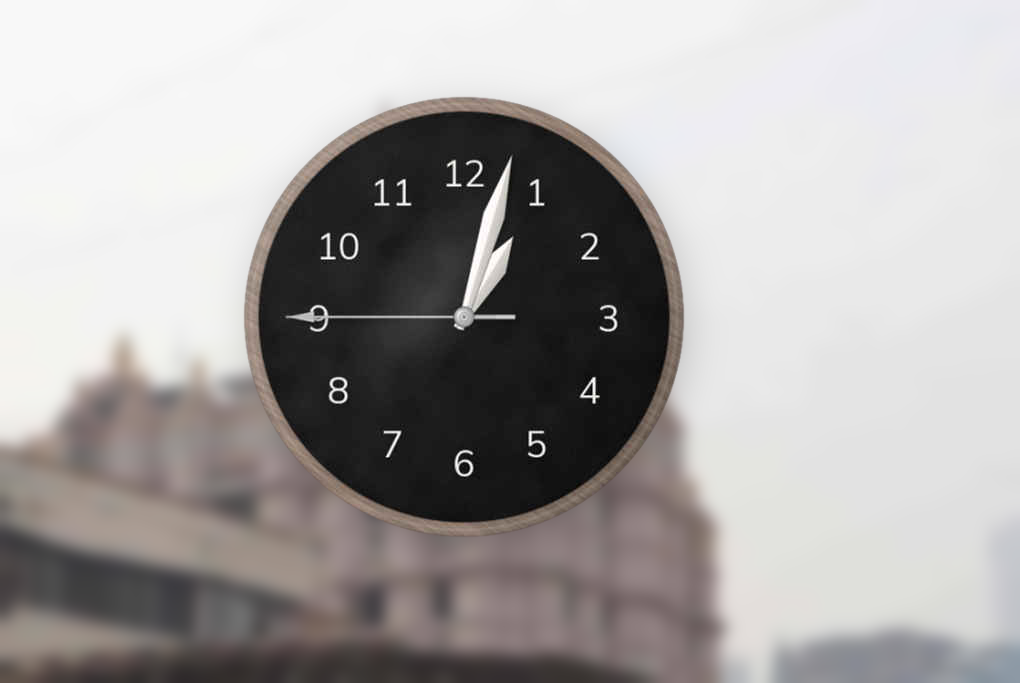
1:02:45
